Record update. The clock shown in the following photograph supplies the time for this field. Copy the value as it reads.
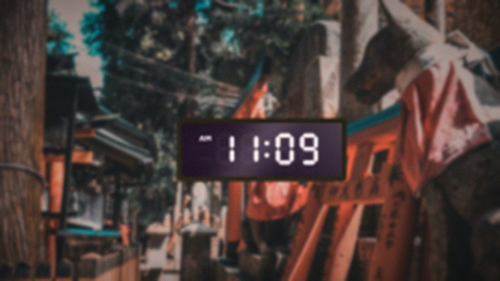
11:09
